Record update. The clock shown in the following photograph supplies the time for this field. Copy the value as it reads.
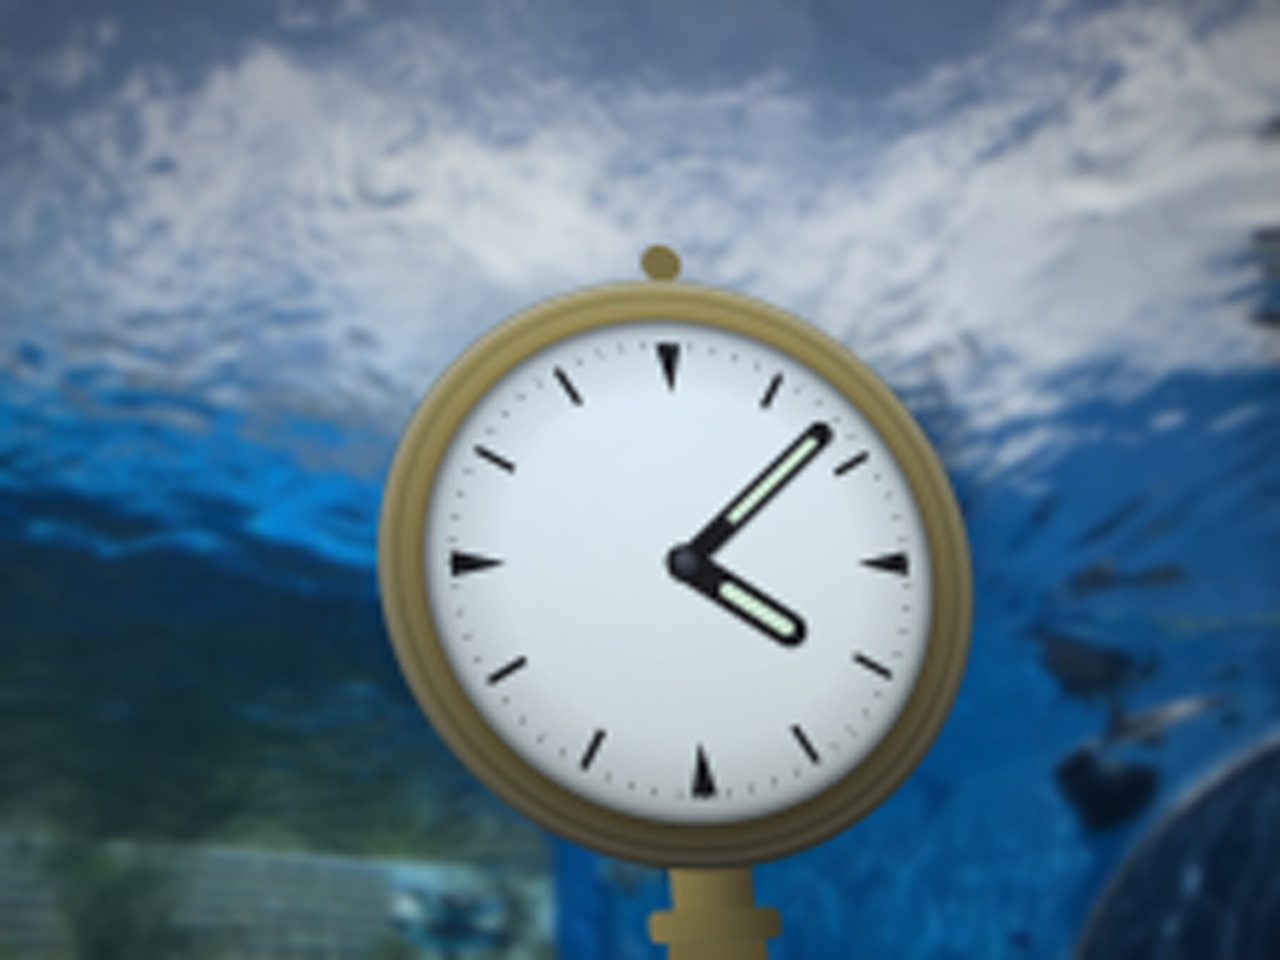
4:08
